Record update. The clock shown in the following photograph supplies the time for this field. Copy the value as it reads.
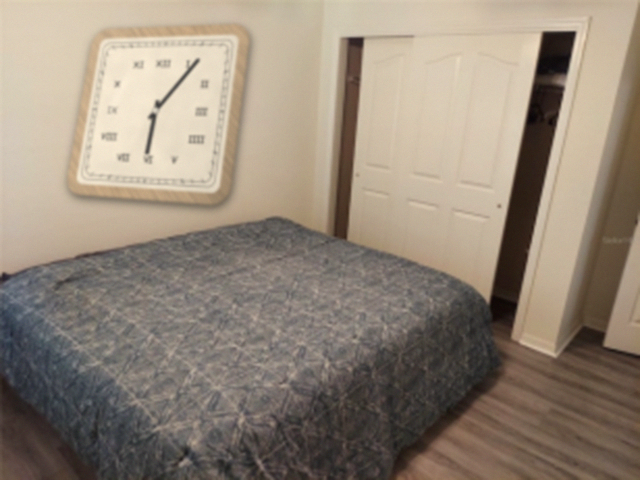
6:06
